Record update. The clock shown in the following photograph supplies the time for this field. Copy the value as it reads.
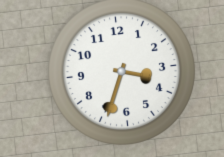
3:34
